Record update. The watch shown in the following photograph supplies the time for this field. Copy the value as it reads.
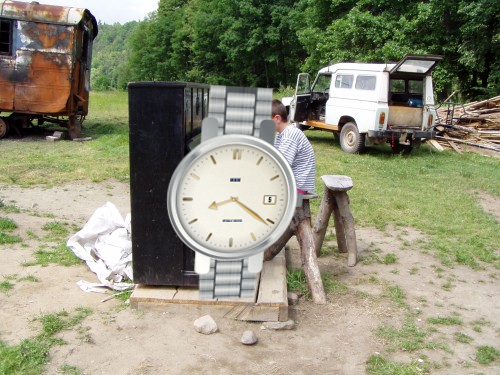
8:21
